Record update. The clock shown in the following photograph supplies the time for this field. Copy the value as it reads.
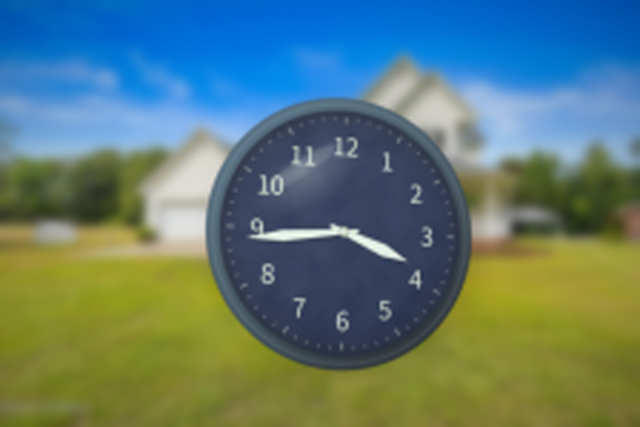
3:44
